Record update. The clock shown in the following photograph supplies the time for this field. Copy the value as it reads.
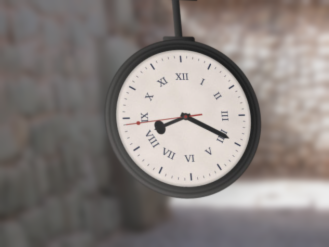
8:19:44
